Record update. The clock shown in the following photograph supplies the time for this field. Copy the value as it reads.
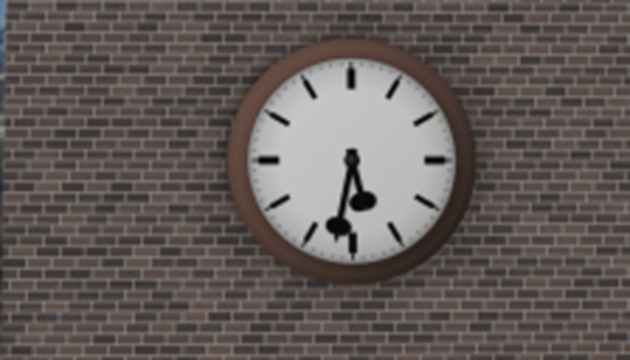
5:32
